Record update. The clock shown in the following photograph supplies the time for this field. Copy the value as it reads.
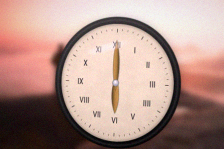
6:00
